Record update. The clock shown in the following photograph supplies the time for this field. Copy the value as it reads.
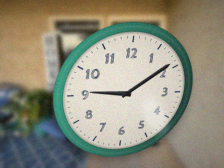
9:09
